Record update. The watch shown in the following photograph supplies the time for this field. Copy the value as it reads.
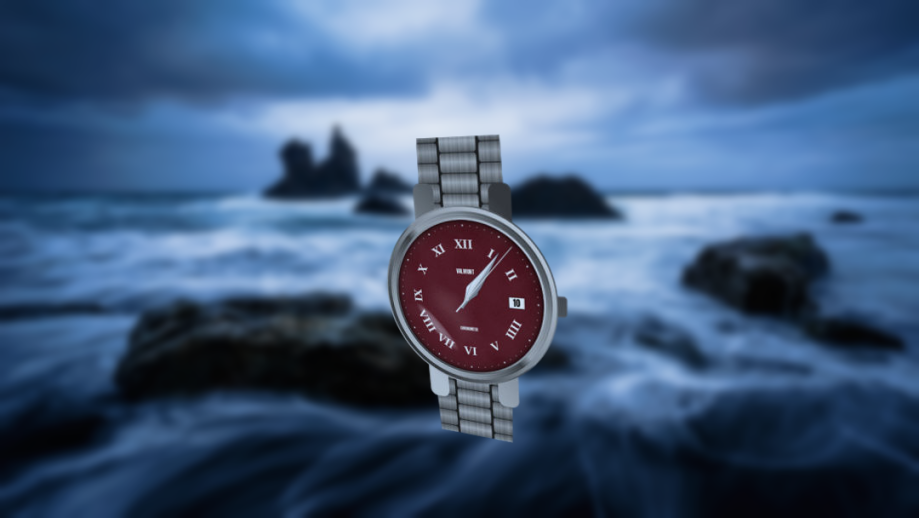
1:06:07
